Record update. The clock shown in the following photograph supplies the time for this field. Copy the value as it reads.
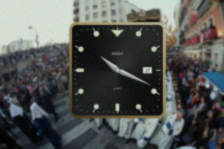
10:19
